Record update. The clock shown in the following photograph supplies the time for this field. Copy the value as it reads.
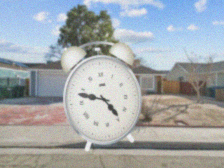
4:48
